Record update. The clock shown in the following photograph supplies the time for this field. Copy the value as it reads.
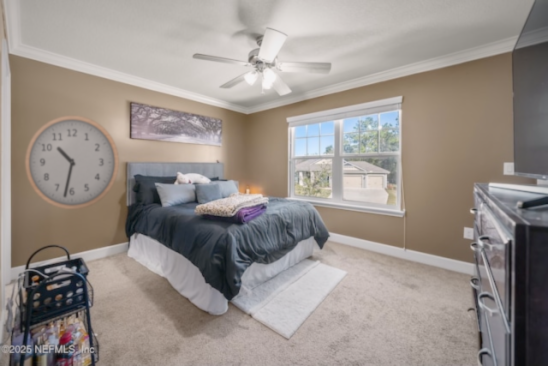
10:32
